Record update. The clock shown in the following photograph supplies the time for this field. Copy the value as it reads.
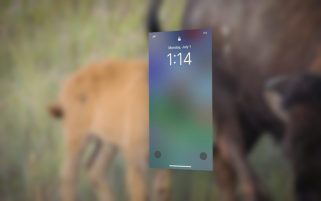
1:14
